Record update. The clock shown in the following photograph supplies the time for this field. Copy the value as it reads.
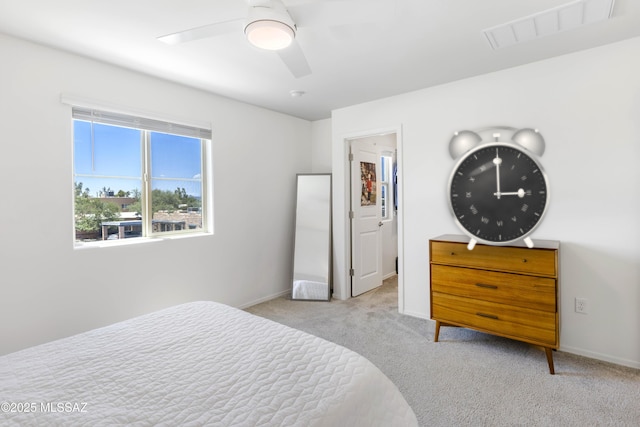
3:00
